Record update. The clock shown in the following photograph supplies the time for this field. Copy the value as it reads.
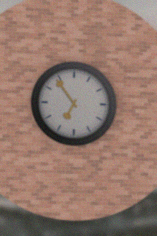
6:54
